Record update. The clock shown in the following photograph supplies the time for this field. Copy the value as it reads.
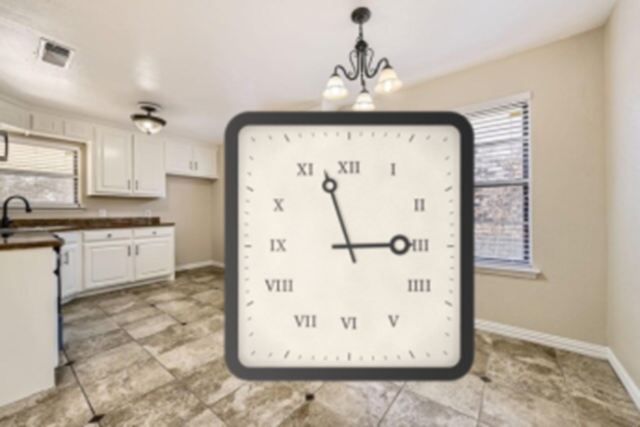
2:57
